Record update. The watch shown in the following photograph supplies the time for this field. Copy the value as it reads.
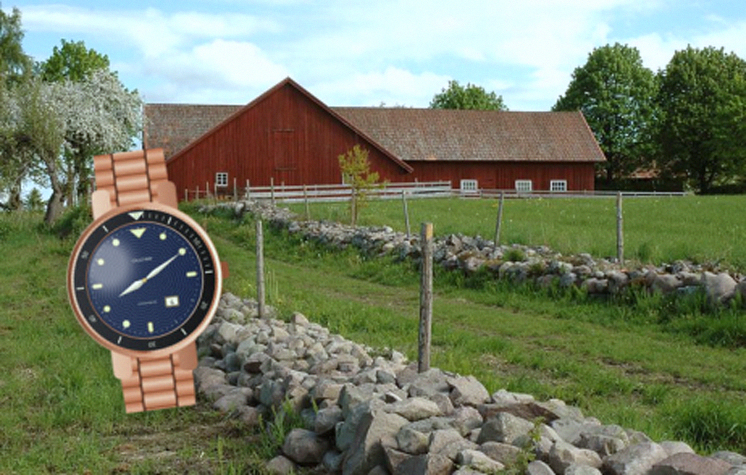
8:10
